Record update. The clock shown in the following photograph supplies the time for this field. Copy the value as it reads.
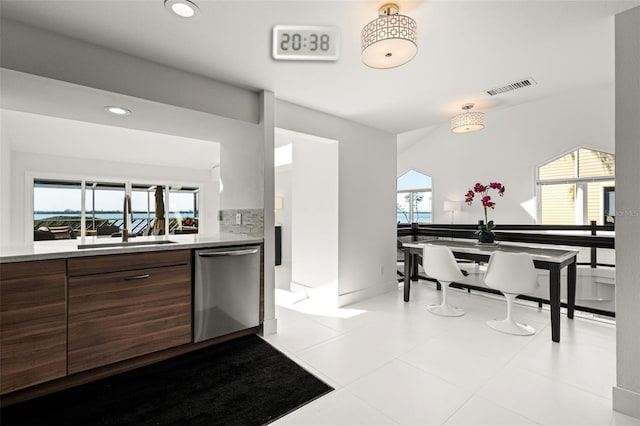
20:38
